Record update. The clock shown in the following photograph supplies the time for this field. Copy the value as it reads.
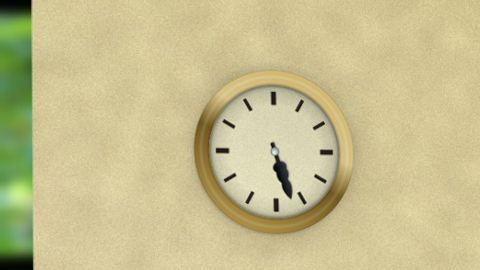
5:27
